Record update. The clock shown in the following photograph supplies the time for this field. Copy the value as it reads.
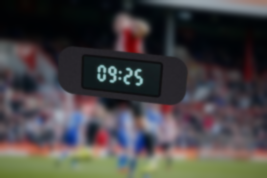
9:25
